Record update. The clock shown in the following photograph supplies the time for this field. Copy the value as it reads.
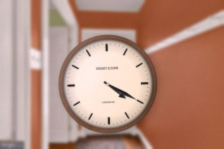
4:20
